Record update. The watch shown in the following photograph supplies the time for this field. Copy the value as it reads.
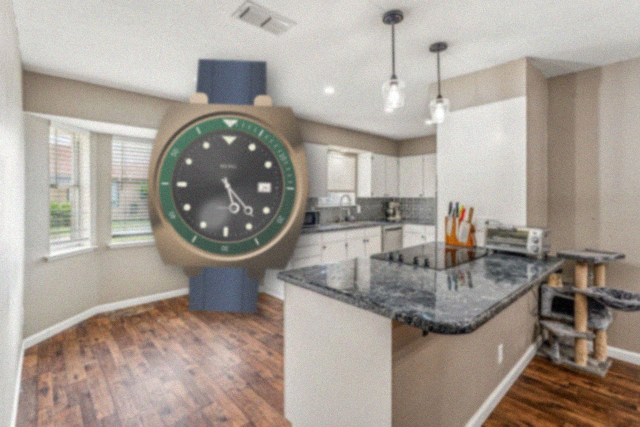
5:23
